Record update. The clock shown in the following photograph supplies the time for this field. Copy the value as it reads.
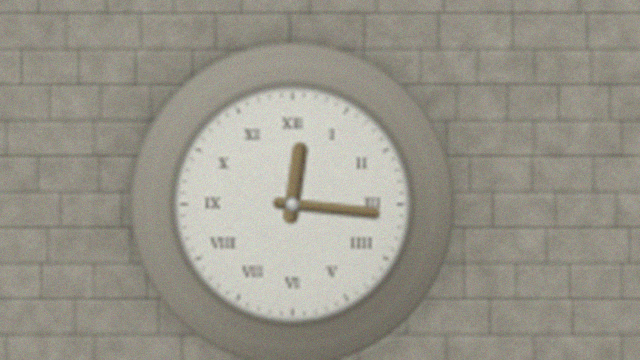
12:16
